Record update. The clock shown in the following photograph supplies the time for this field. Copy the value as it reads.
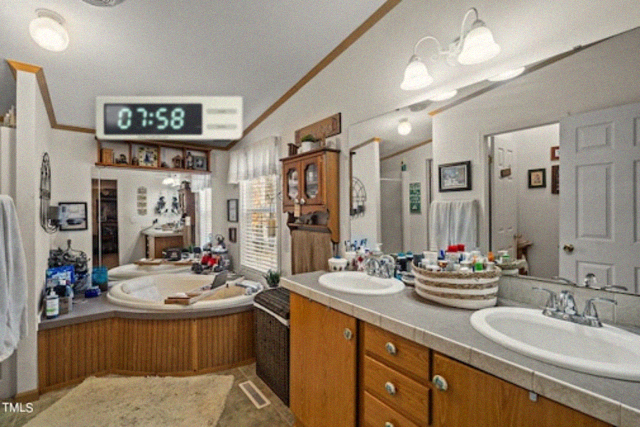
7:58
